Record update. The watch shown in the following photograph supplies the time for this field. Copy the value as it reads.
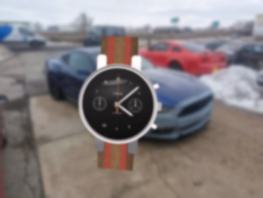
4:08
